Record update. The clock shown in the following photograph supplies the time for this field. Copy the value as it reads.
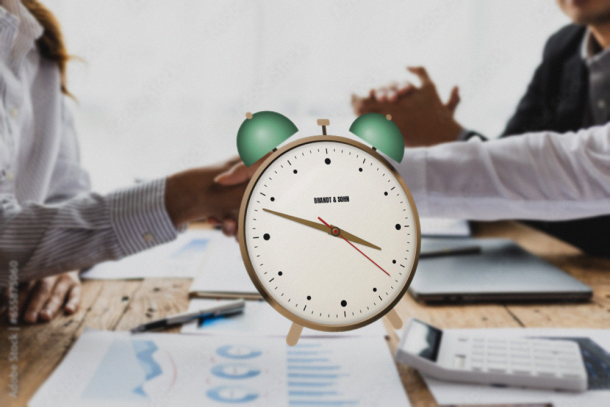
3:48:22
